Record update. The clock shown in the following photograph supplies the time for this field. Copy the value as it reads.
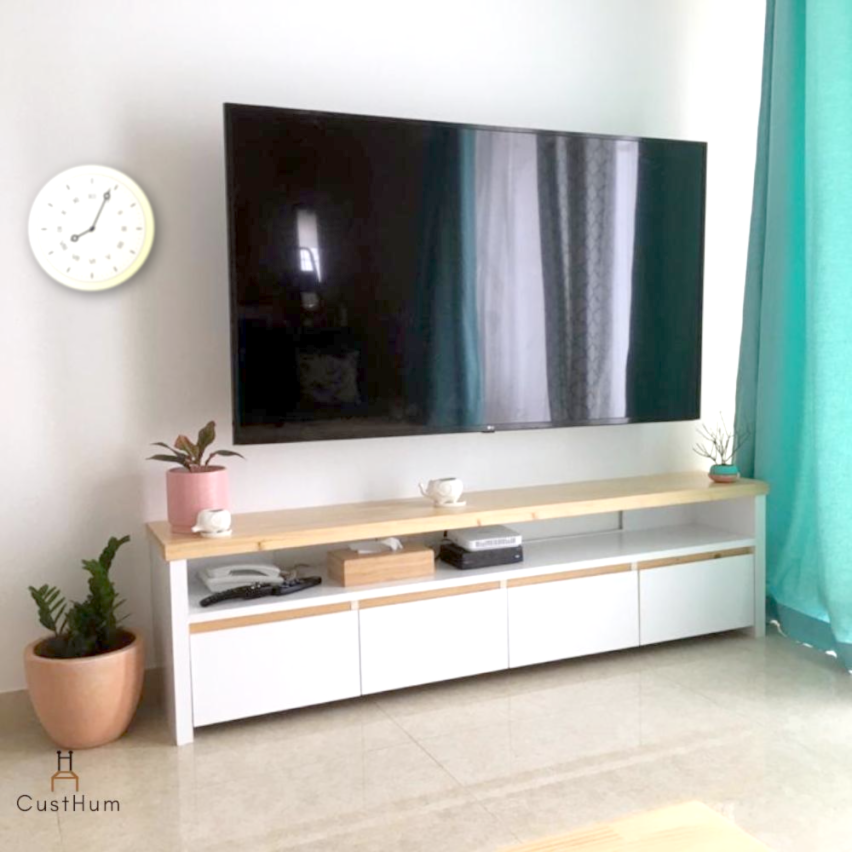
8:04
